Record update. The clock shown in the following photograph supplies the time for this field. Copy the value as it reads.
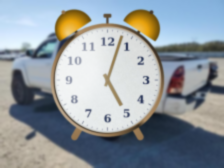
5:03
